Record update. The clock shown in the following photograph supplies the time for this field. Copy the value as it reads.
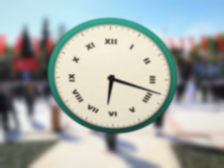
6:18
